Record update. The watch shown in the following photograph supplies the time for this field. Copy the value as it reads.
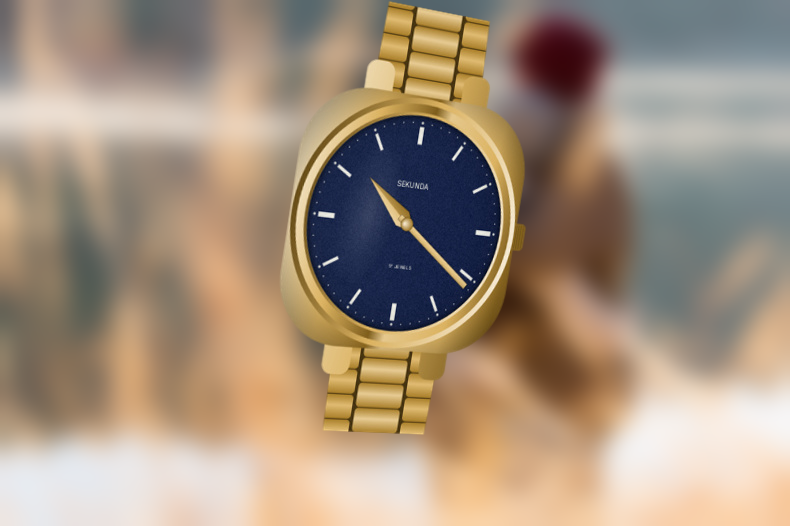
10:21
